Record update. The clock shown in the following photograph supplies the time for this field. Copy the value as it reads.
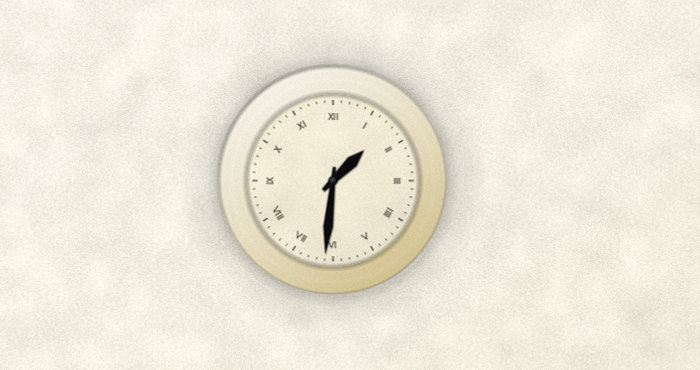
1:31
